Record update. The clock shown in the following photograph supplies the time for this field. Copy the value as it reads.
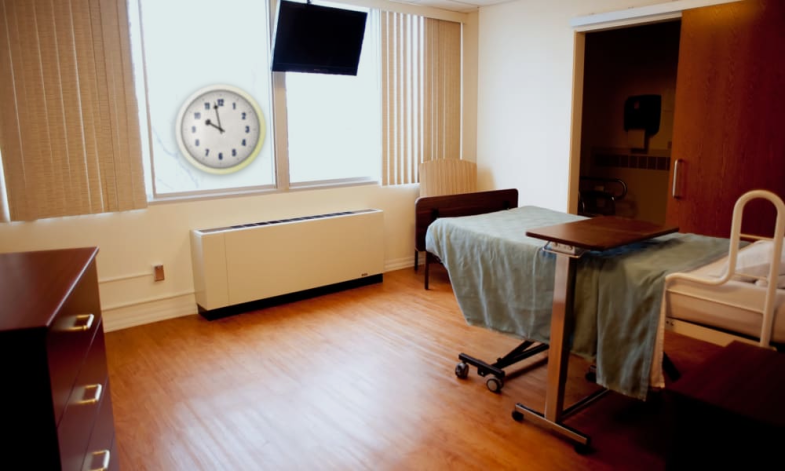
9:58
